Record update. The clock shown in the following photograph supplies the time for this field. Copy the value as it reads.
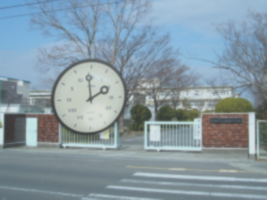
1:59
